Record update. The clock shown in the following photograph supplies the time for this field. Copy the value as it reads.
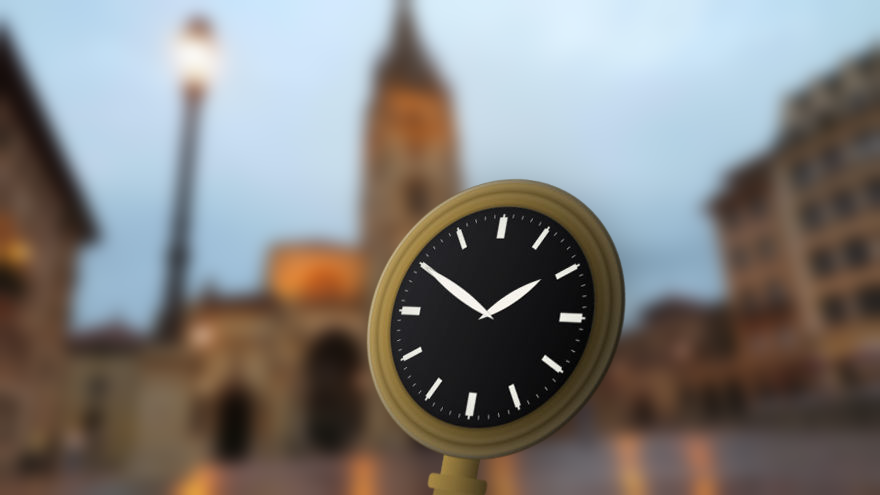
1:50
